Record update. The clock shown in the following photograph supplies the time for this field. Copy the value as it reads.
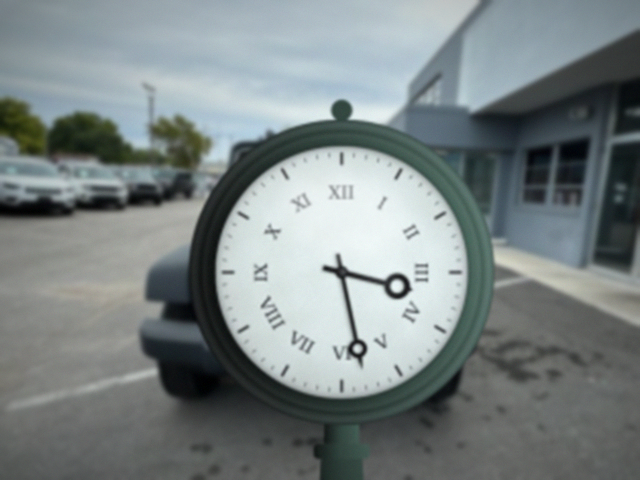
3:28
